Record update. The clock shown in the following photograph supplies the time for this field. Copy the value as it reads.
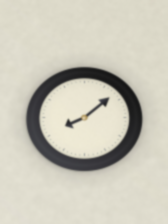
8:08
